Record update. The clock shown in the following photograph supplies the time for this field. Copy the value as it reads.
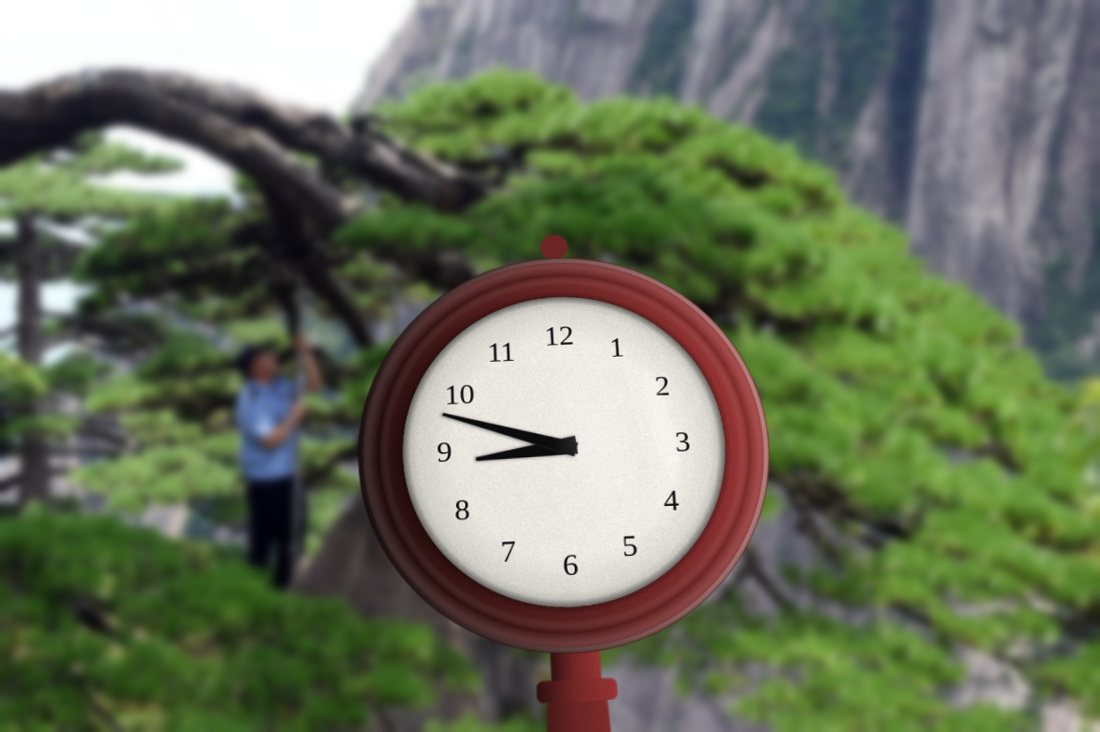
8:48
